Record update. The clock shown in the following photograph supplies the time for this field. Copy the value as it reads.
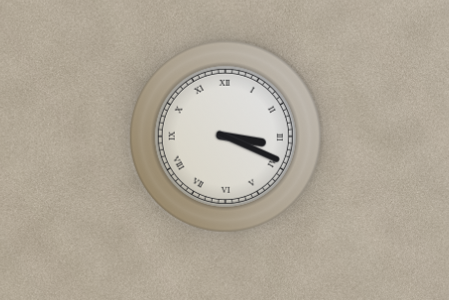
3:19
